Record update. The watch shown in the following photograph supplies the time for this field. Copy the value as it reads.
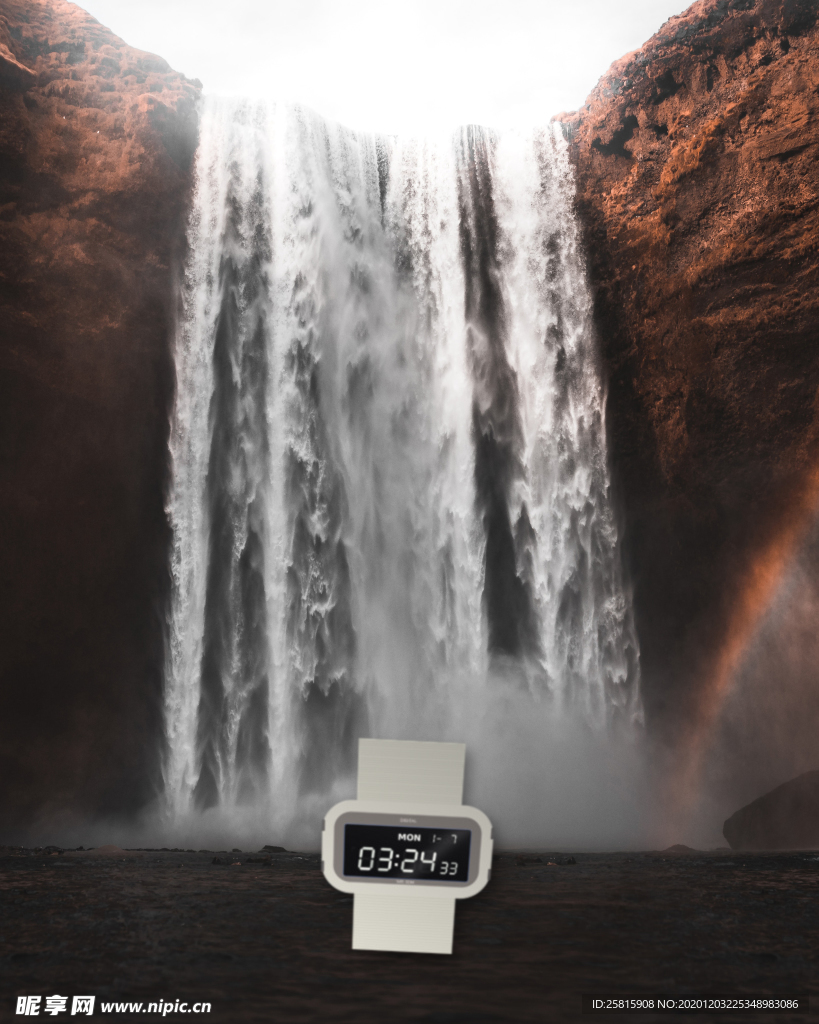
3:24:33
